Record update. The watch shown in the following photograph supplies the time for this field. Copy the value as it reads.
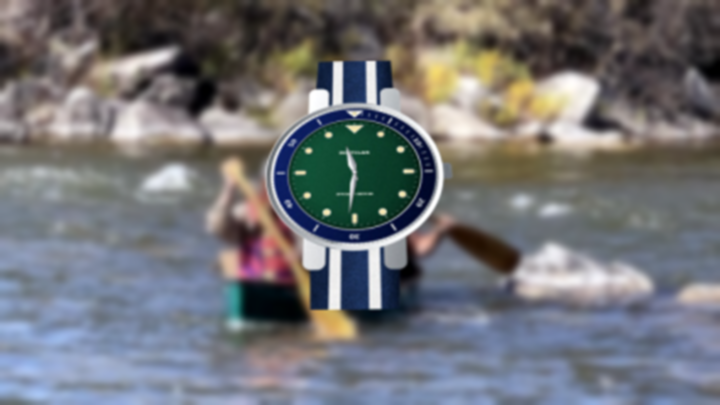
11:31
